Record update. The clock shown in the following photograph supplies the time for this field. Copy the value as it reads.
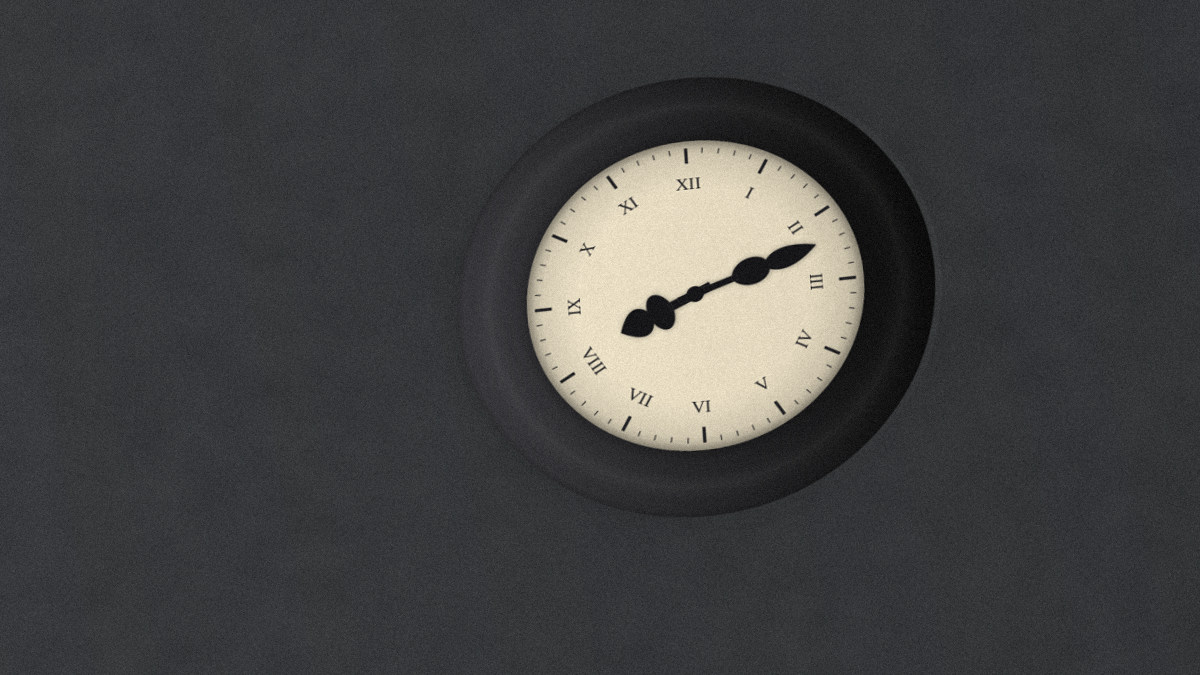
8:12
